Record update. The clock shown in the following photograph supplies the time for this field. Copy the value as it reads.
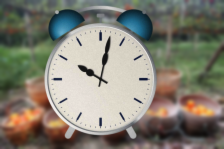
10:02
